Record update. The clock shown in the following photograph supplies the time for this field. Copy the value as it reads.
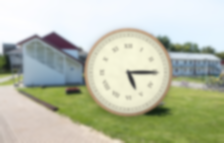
5:15
